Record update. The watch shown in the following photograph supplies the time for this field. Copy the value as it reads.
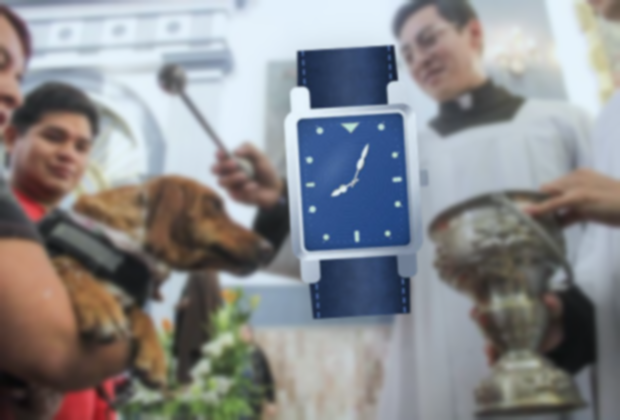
8:04
